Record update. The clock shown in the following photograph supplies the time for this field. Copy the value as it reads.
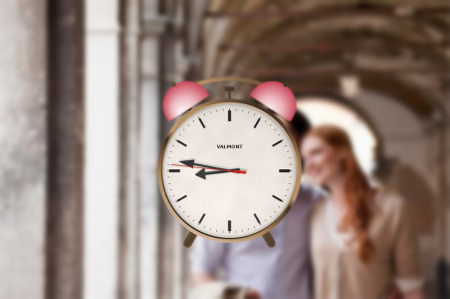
8:46:46
